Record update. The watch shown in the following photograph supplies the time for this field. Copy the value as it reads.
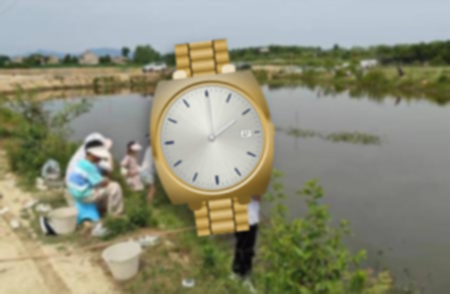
2:00
